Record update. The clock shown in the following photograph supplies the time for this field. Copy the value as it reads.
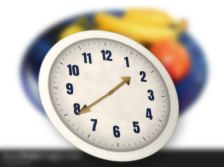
1:39
